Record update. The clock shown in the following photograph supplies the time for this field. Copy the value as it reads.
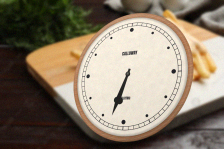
6:33
